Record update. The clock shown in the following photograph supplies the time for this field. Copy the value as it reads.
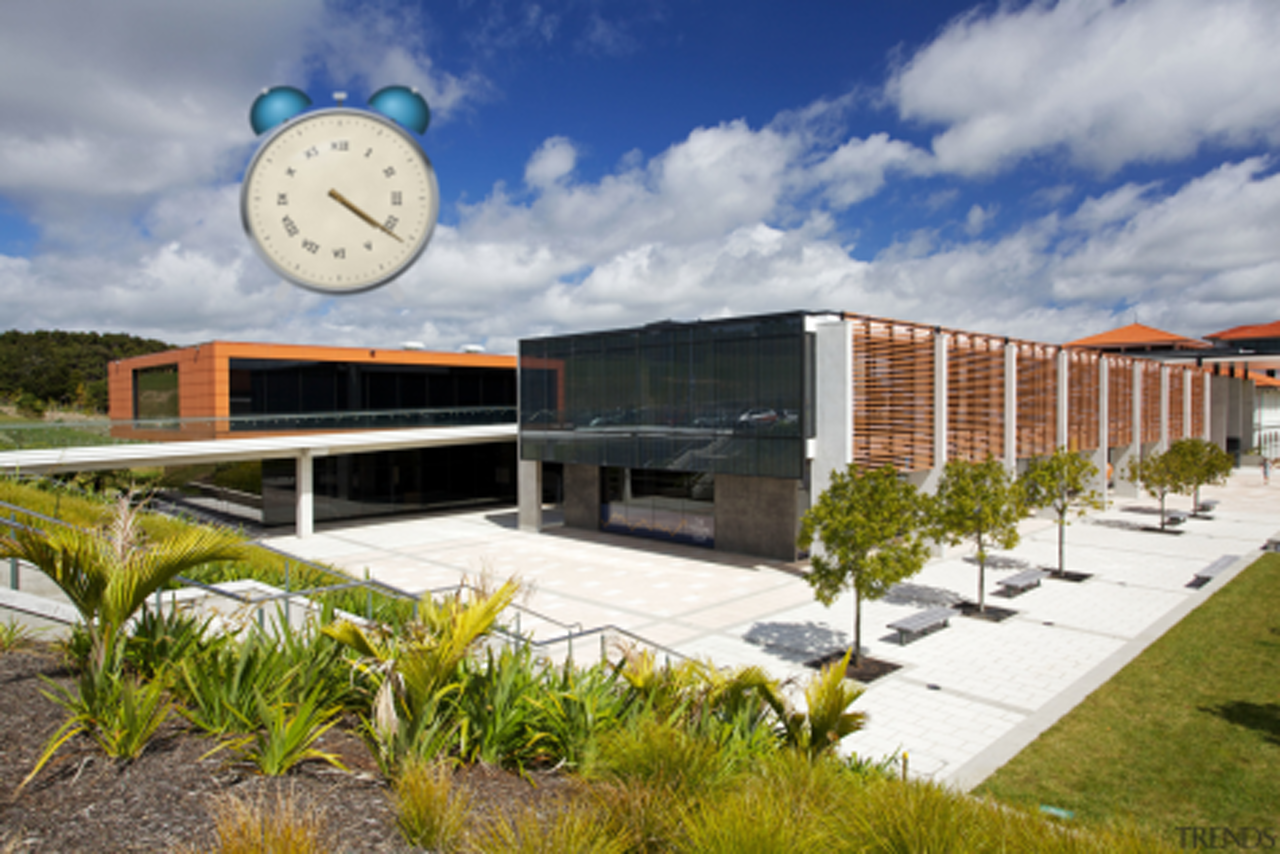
4:21
